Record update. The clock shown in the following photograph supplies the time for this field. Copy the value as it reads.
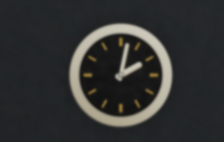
2:02
